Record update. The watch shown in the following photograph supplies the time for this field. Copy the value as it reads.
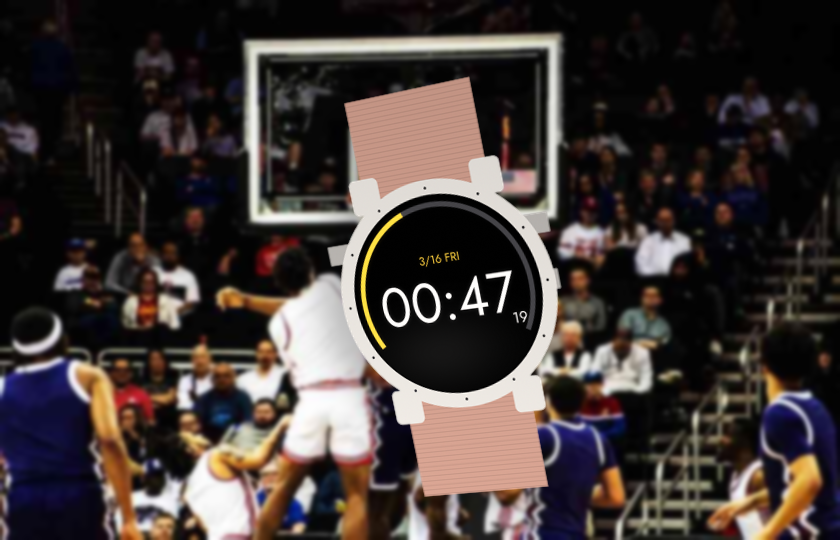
0:47:19
